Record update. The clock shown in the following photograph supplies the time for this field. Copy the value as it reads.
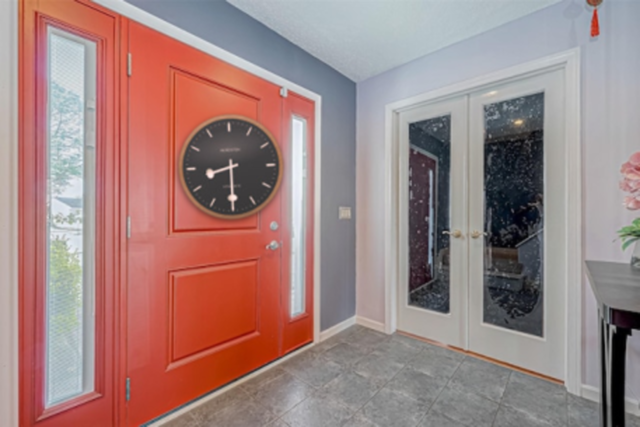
8:30
